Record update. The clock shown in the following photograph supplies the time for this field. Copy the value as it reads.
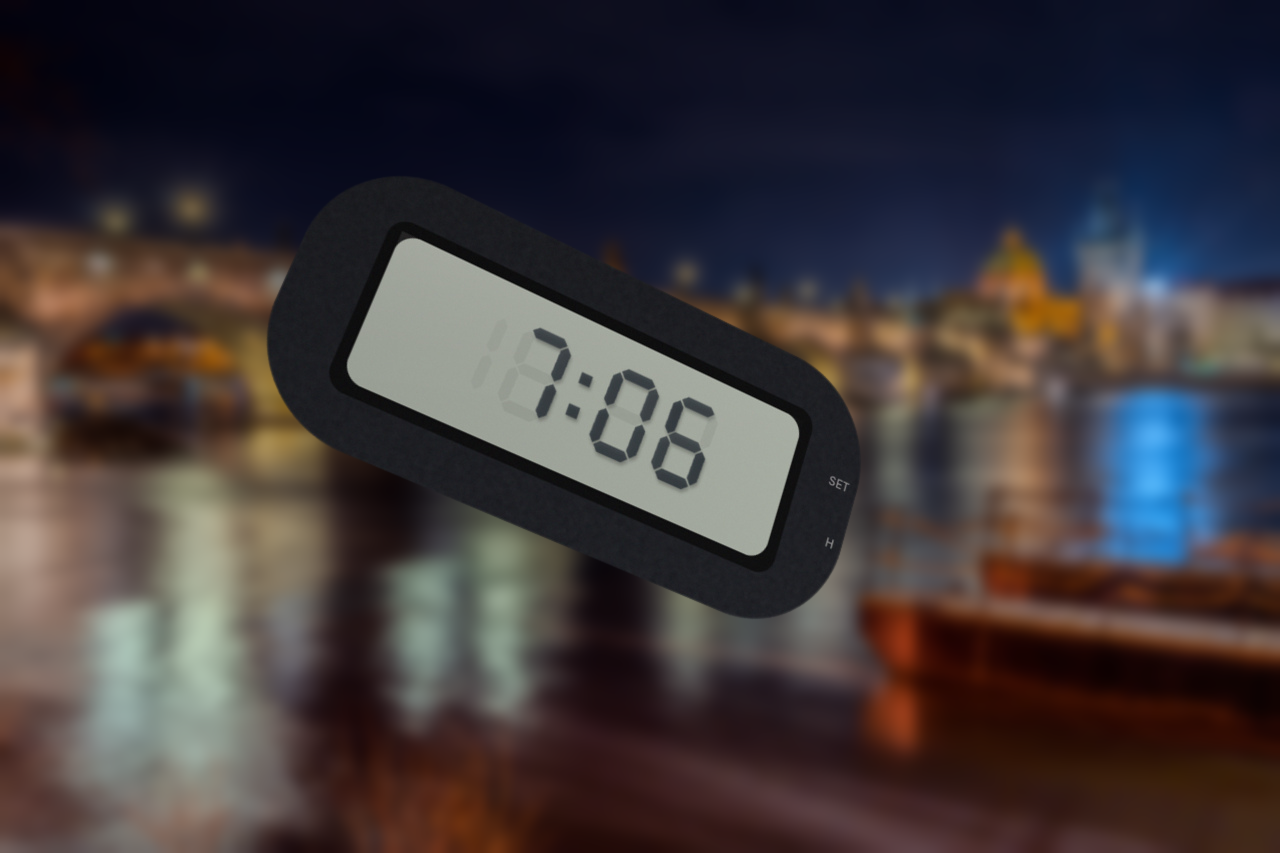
7:06
